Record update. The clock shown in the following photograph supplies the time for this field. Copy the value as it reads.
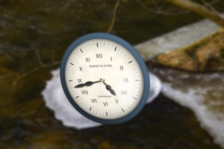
4:43
